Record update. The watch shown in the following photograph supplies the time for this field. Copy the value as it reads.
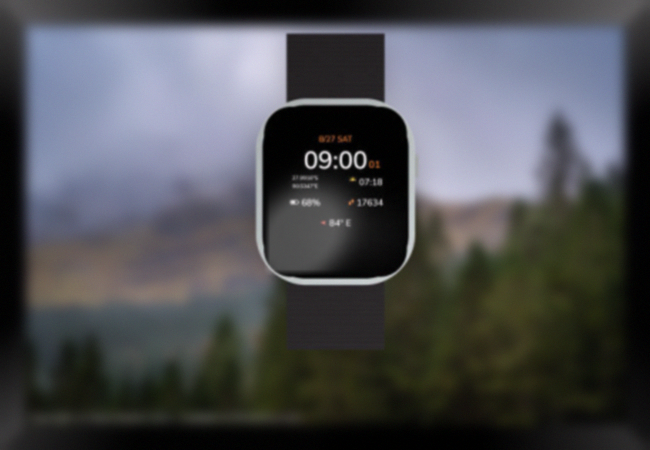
9:00
